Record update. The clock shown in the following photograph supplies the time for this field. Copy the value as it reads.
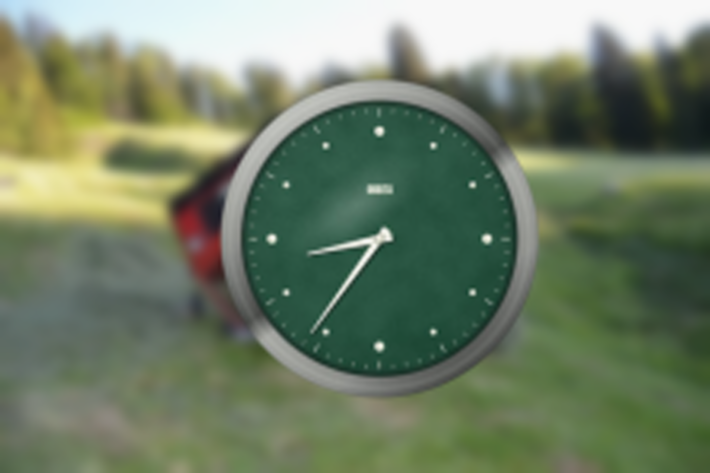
8:36
